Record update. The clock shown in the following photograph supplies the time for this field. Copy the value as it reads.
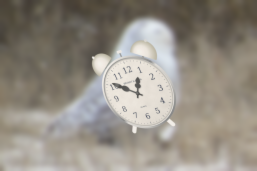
12:51
